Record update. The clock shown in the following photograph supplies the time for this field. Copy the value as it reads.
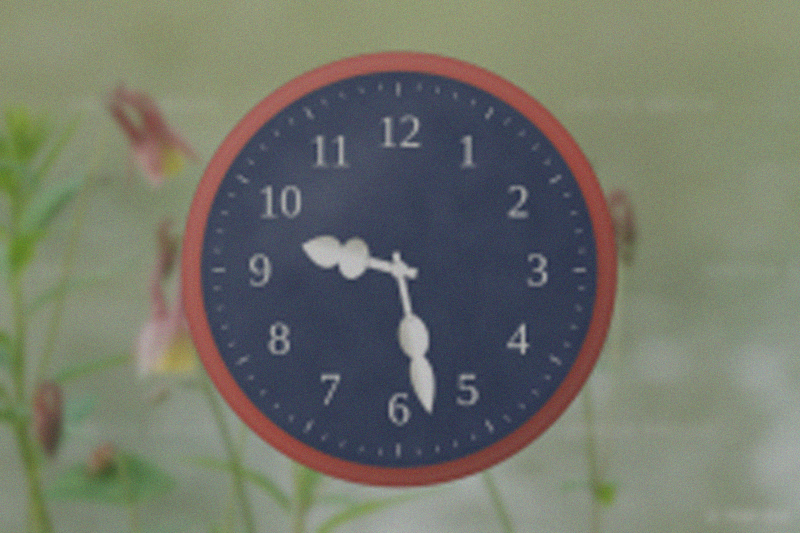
9:28
